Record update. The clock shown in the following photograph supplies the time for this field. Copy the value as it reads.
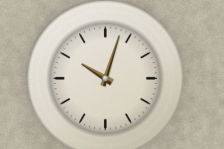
10:03
